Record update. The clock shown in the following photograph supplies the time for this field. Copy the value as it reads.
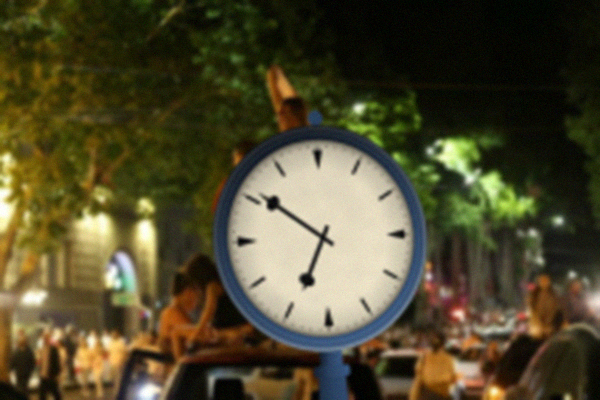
6:51
